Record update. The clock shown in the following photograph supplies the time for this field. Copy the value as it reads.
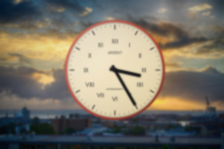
3:25
